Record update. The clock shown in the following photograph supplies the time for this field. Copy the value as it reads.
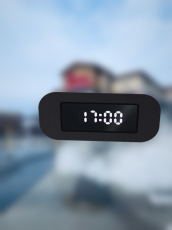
17:00
